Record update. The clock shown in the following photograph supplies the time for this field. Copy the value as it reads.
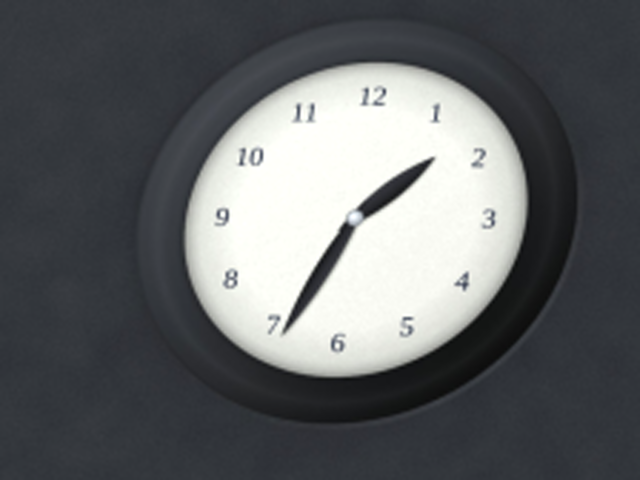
1:34
